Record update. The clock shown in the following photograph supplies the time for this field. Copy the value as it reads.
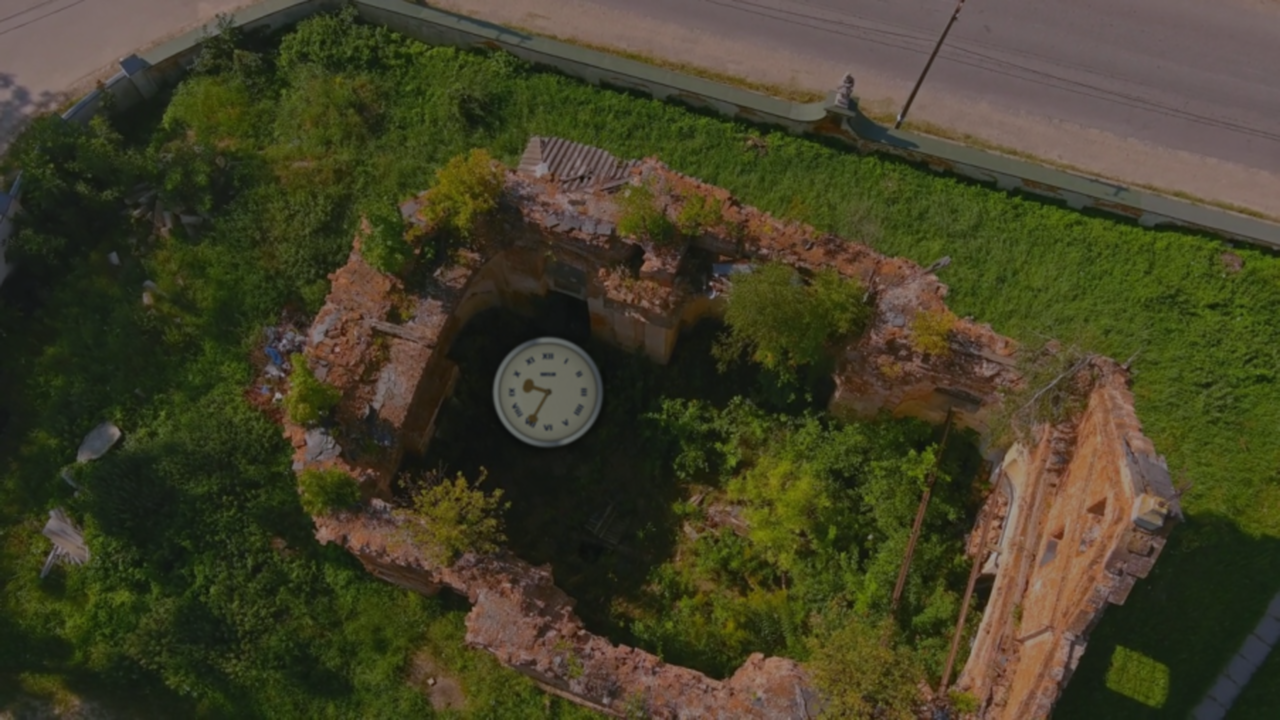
9:35
